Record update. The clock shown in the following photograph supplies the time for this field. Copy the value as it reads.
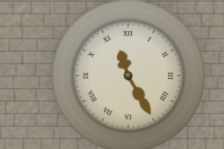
11:25
